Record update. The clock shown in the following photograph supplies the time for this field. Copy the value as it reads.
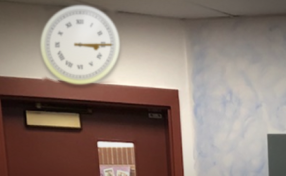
3:15
